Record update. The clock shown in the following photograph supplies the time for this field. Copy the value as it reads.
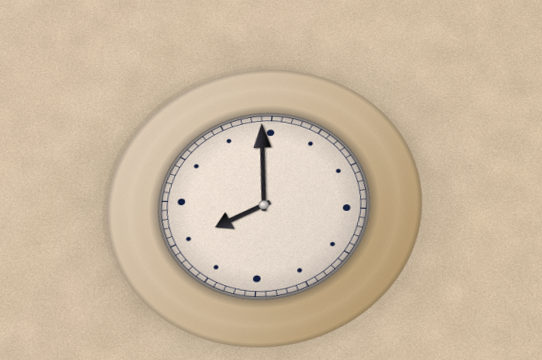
7:59
